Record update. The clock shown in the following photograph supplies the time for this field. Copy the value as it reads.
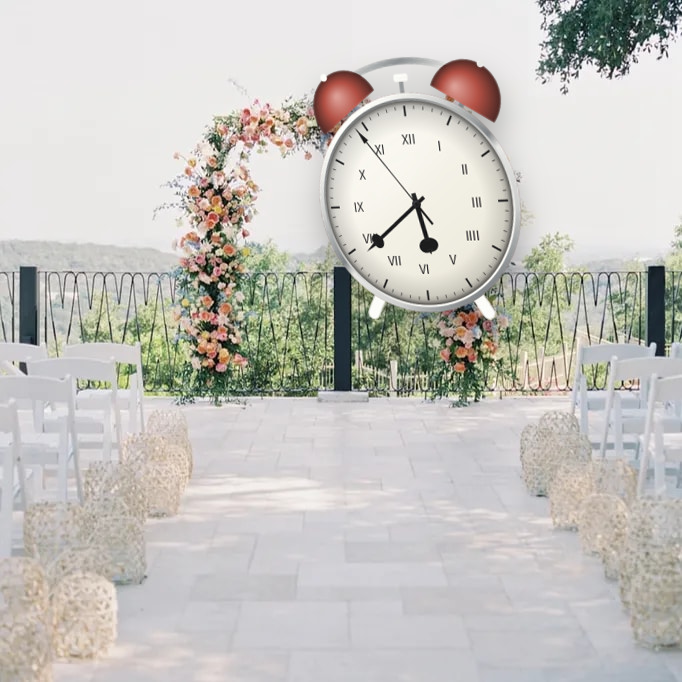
5:38:54
